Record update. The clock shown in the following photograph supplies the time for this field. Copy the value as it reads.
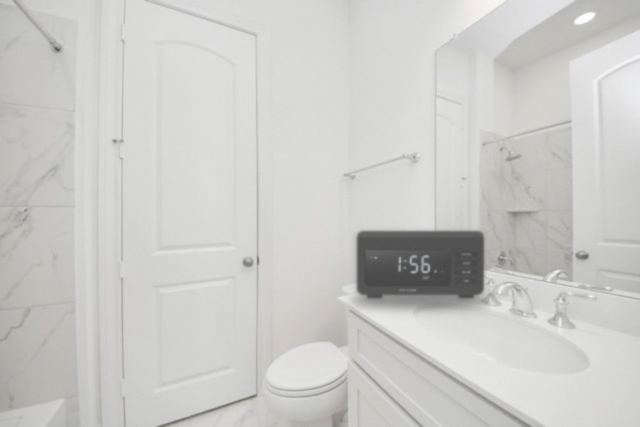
1:56
